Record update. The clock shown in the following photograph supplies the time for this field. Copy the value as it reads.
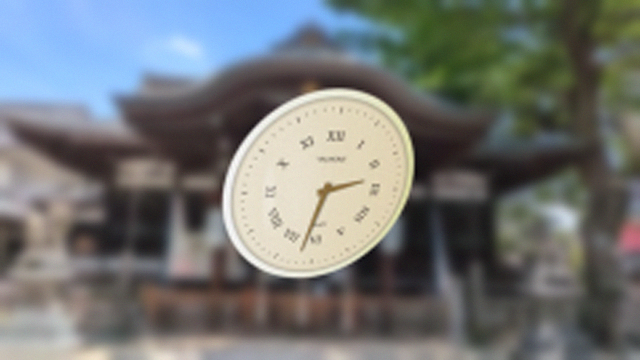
2:32
